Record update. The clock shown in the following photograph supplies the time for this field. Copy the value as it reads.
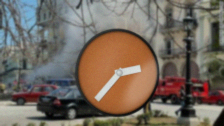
2:37
